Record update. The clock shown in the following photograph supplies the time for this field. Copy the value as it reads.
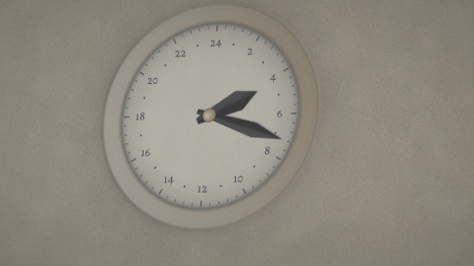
4:18
